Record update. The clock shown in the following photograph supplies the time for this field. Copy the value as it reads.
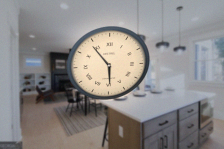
5:54
